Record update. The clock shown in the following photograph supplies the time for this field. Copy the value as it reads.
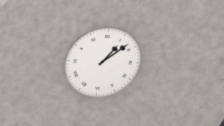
1:08
